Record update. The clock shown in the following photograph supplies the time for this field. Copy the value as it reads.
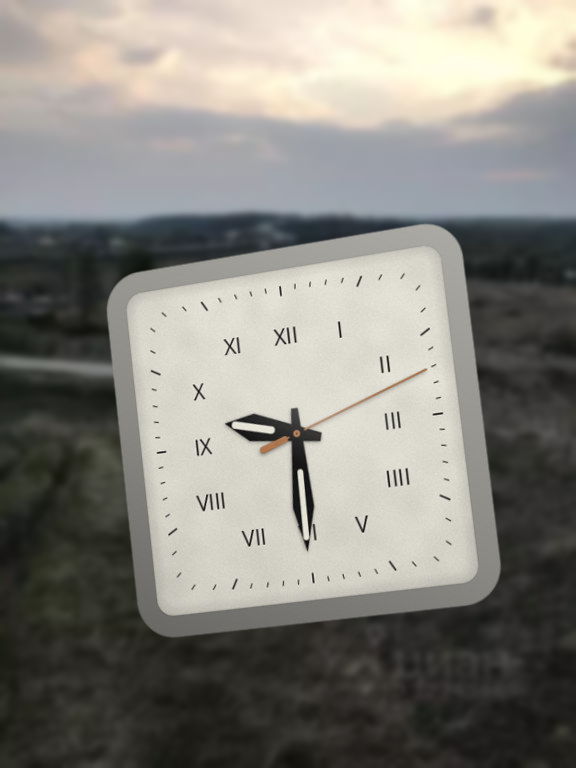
9:30:12
